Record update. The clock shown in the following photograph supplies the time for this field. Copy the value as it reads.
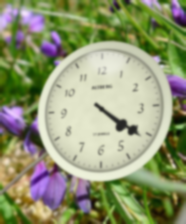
4:21
